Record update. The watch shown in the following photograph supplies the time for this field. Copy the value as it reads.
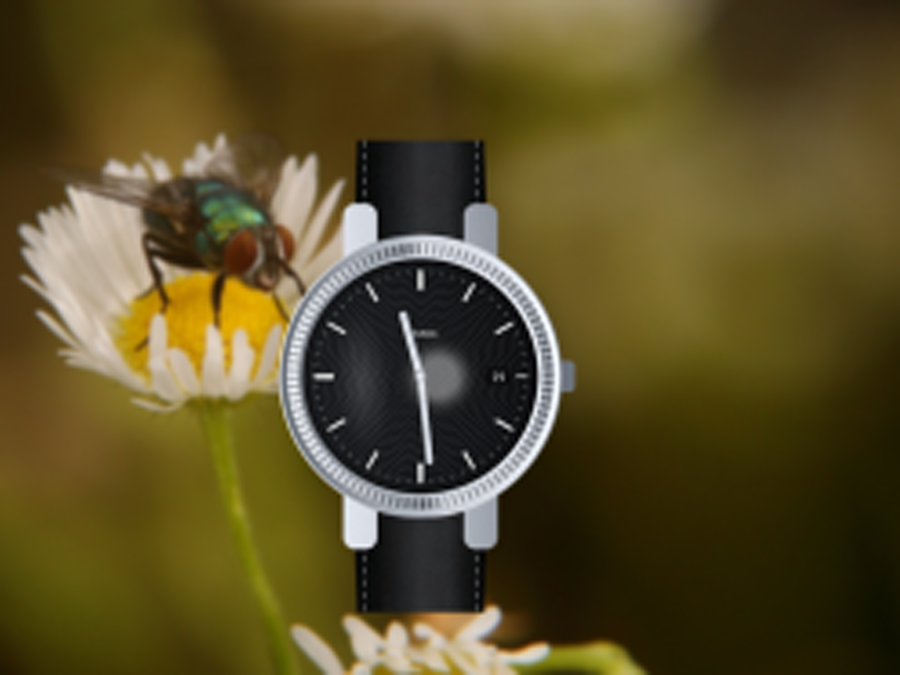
11:29
